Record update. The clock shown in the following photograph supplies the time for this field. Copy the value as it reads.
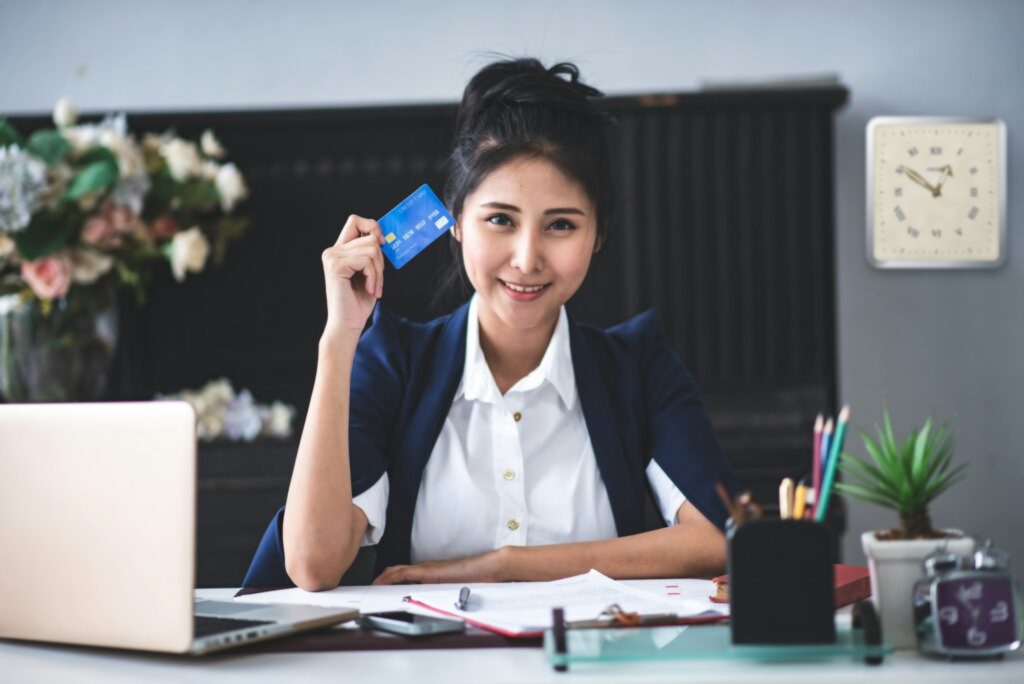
12:51
